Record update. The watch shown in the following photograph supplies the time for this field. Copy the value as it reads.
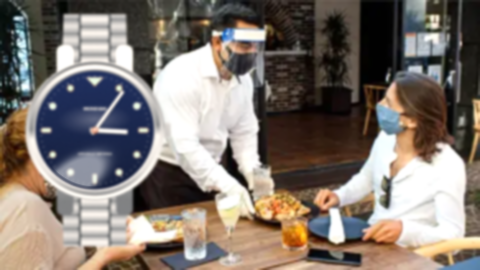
3:06
